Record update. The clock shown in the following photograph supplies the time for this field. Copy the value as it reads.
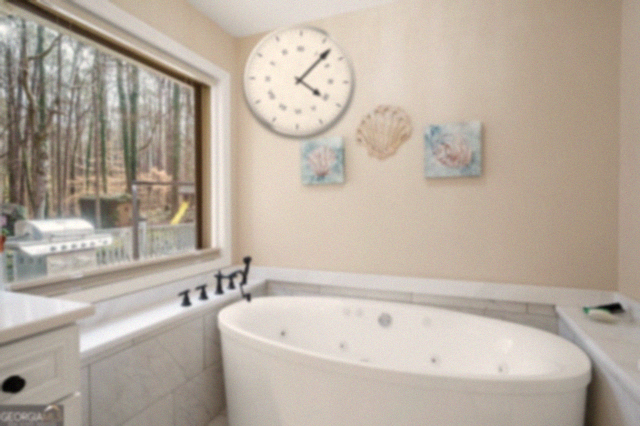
4:07
